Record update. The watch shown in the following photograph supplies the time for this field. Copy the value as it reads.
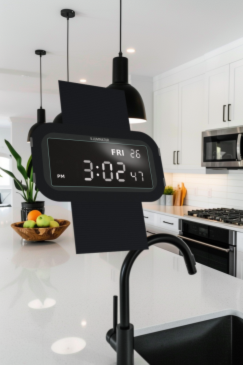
3:02:47
